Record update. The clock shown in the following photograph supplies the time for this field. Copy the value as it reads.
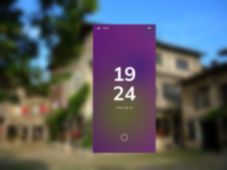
19:24
